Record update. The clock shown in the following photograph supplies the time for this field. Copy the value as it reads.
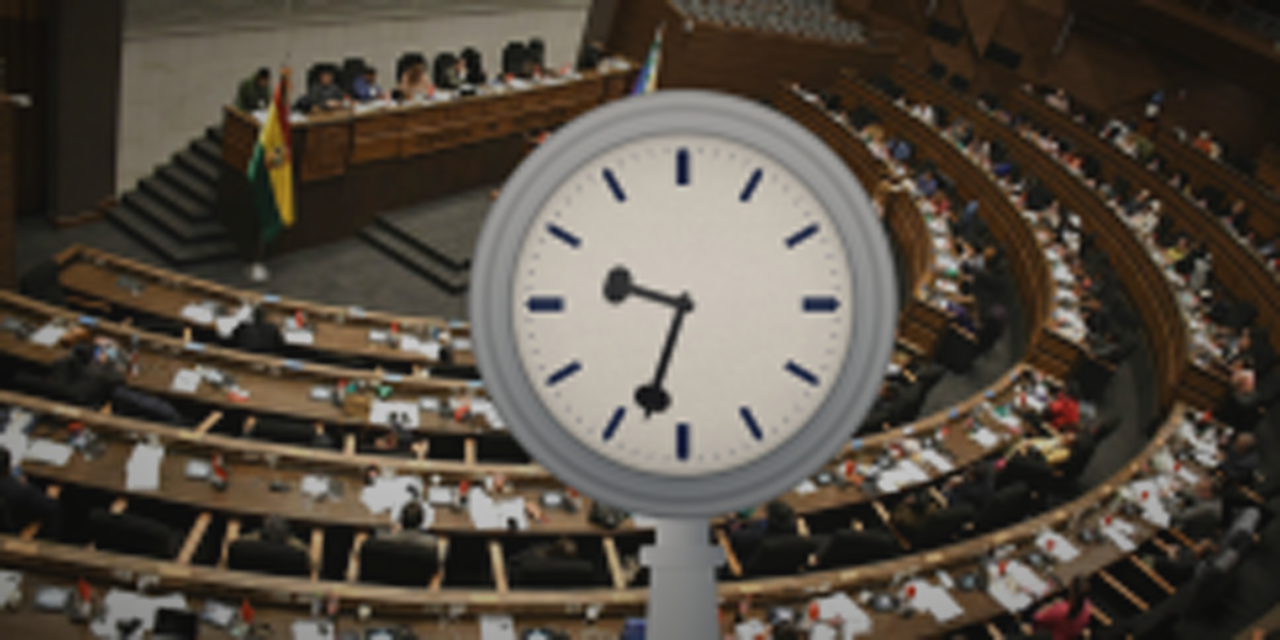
9:33
